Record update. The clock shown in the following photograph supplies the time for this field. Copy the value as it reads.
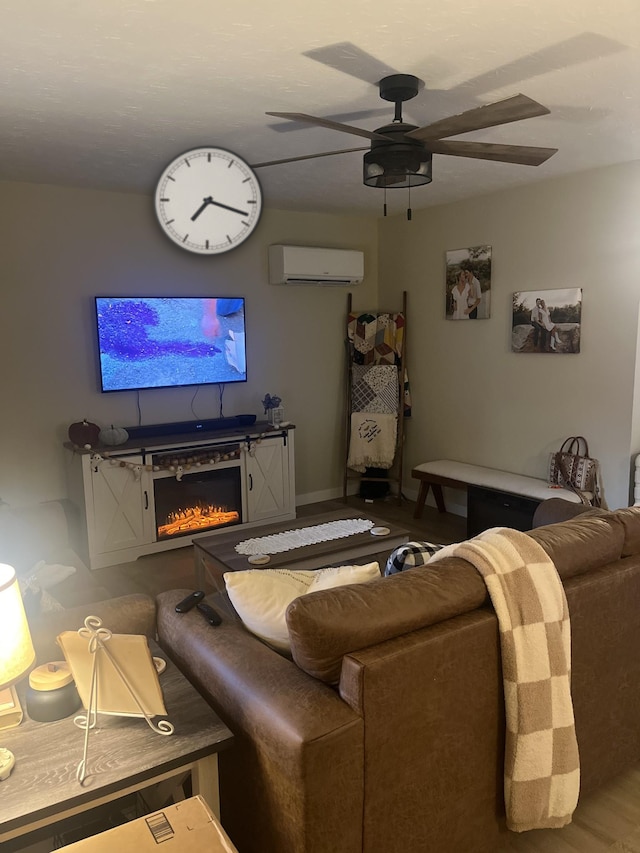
7:18
